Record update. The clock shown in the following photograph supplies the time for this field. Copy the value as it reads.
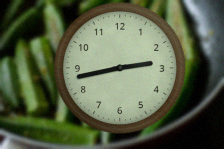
2:43
